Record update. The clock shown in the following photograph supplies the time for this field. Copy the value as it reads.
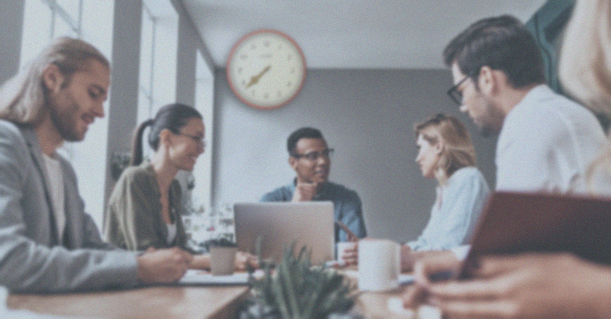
7:38
